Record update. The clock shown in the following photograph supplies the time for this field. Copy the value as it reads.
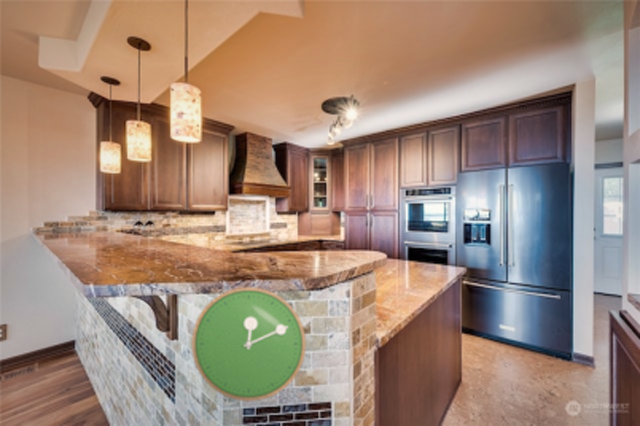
12:11
